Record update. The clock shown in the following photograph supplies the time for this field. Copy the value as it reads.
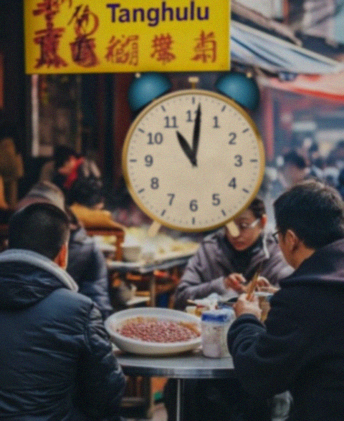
11:01
